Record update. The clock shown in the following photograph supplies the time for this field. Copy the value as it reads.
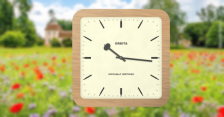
10:16
